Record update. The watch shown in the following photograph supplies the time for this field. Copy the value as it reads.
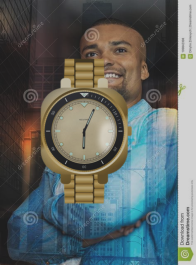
6:04
